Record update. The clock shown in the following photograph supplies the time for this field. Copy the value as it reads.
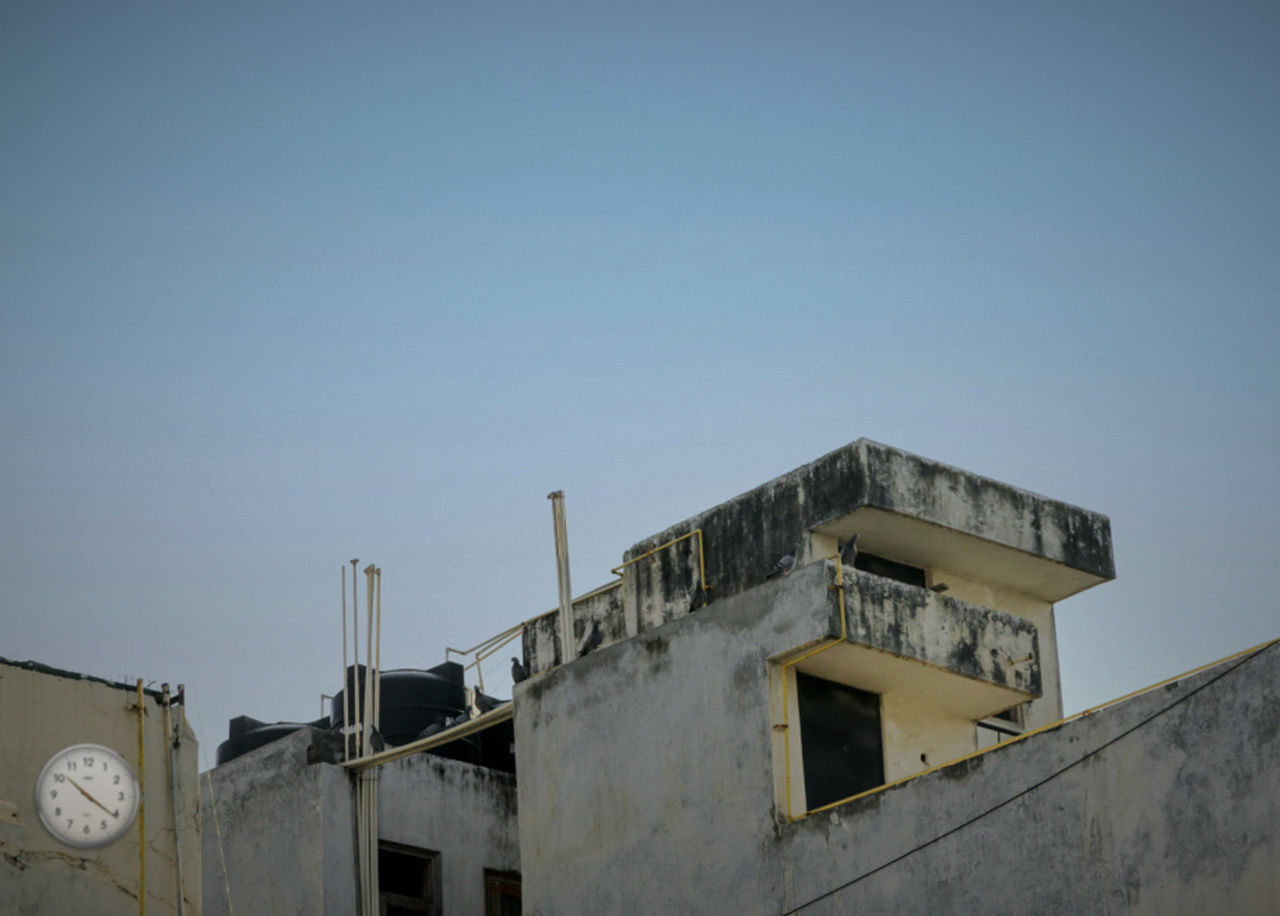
10:21
